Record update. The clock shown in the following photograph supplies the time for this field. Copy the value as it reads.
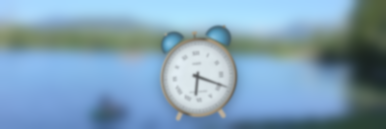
6:19
